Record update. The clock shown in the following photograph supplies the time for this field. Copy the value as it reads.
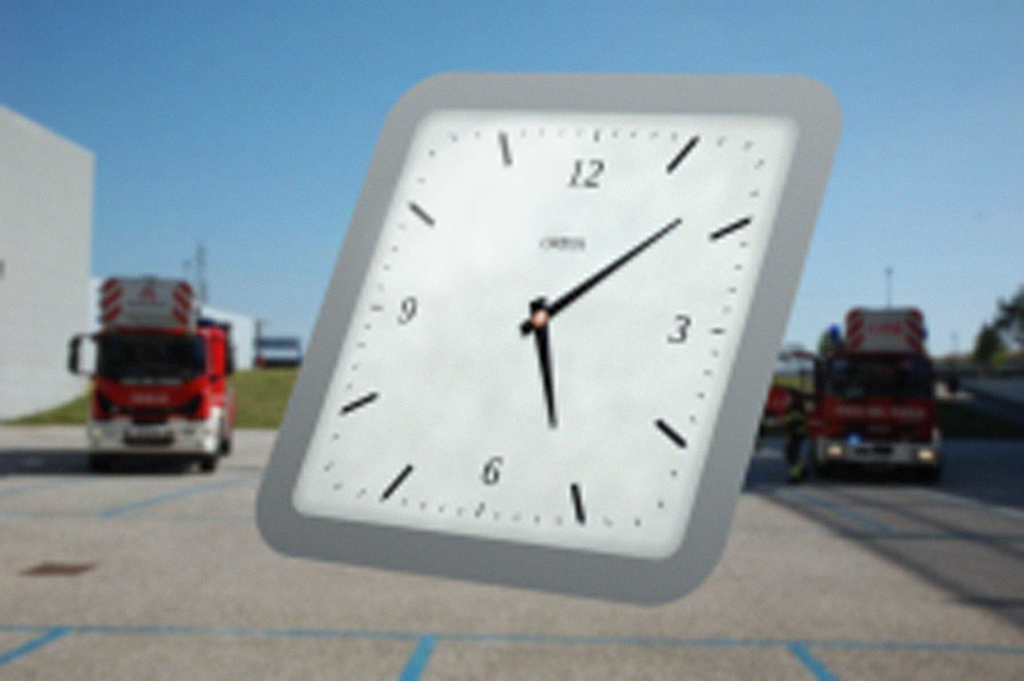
5:08
